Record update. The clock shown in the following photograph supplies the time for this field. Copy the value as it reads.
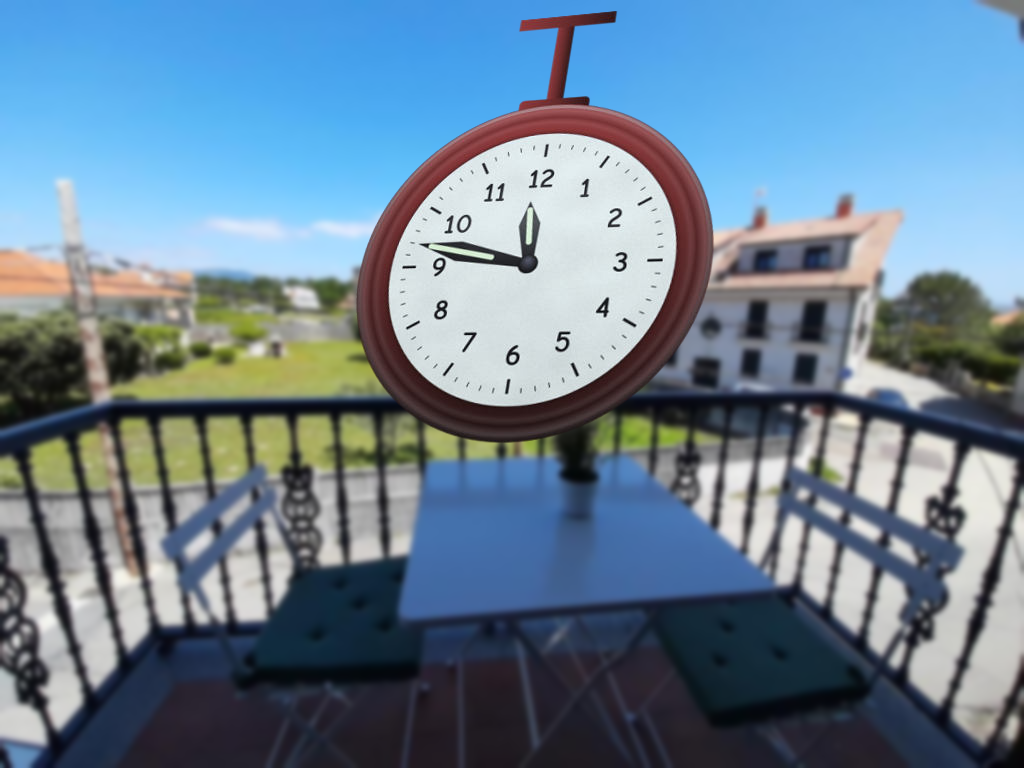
11:47
